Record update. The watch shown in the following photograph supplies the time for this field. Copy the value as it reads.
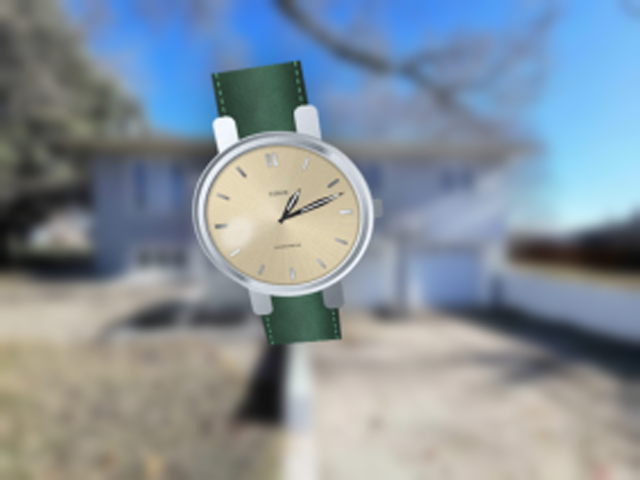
1:12
